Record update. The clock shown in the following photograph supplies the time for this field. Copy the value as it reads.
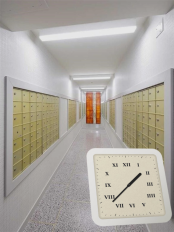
1:38
